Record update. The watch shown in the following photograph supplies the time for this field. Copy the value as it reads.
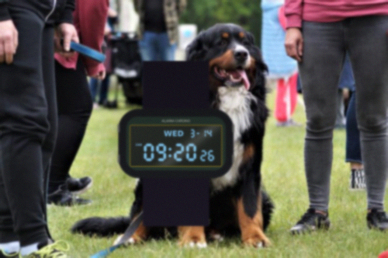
9:20:26
